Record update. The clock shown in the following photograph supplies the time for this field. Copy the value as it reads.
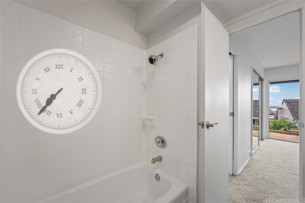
7:37
